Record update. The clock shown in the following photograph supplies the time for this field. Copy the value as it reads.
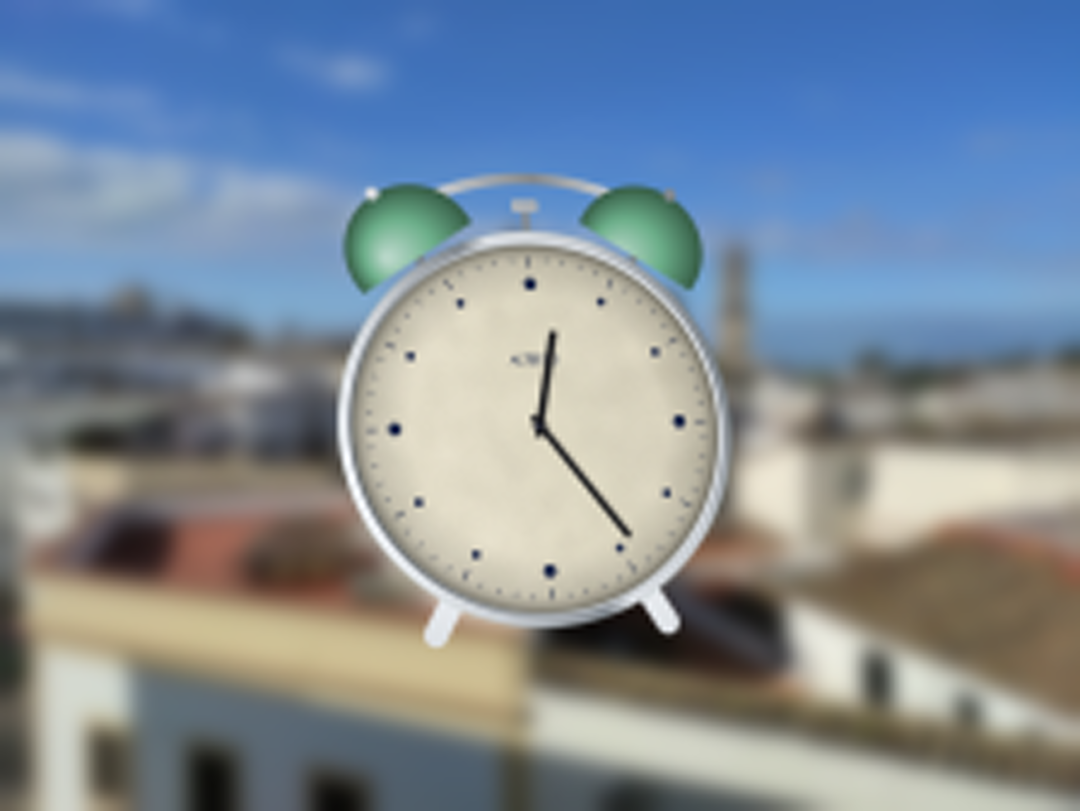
12:24
